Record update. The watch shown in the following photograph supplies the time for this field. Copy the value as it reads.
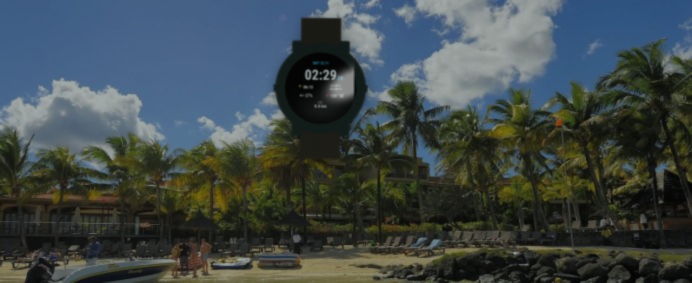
2:29
